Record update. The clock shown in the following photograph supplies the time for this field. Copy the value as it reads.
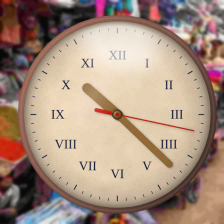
10:22:17
